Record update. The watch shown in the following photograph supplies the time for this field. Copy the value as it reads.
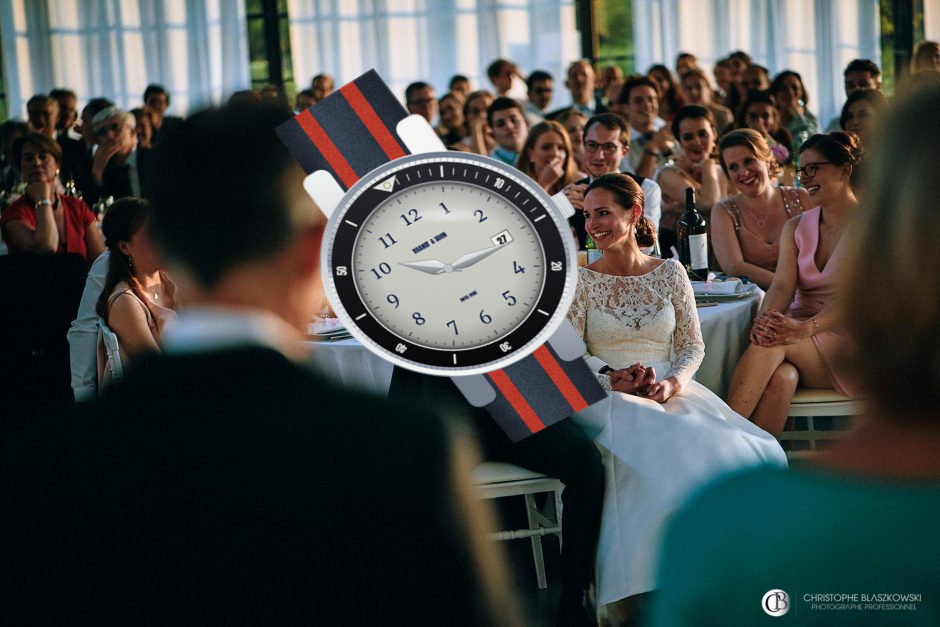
10:16
